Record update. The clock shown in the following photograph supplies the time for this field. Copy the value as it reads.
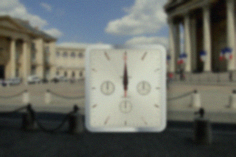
12:00
